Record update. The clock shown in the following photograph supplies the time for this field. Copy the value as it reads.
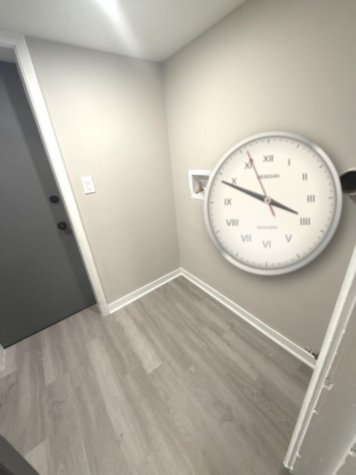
3:48:56
